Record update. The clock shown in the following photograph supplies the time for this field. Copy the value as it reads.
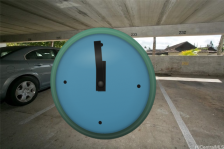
11:59
